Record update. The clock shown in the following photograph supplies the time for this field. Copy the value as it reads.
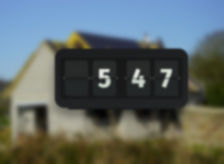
5:47
